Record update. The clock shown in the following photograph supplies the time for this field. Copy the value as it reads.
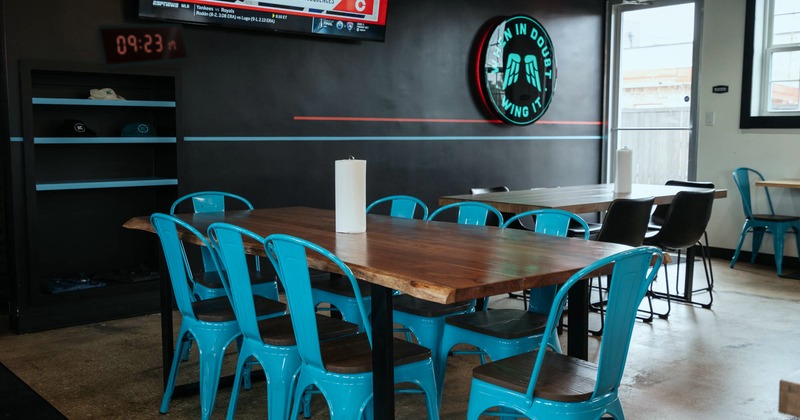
9:23
